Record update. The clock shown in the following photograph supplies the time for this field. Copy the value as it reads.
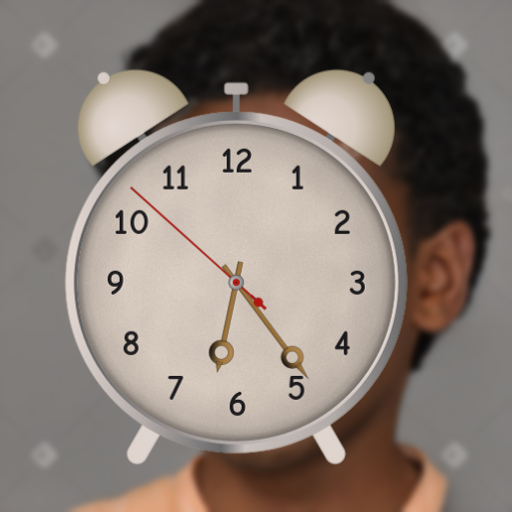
6:23:52
